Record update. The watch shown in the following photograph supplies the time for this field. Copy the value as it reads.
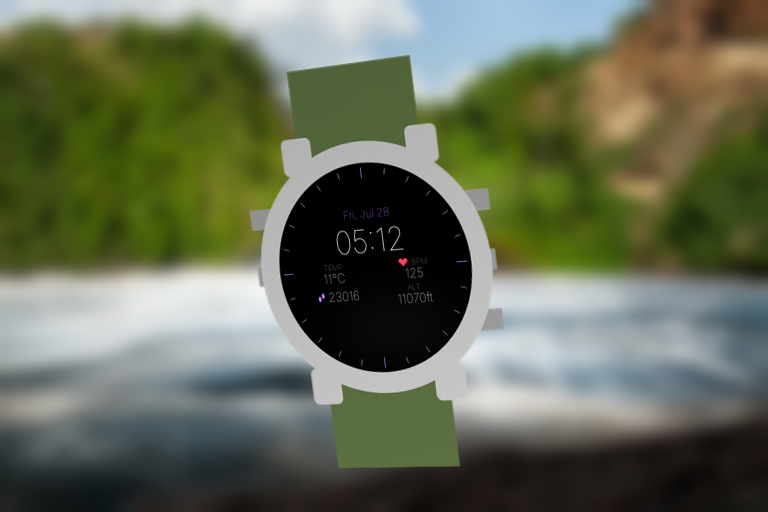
5:12
